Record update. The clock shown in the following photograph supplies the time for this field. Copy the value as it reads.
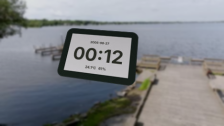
0:12
